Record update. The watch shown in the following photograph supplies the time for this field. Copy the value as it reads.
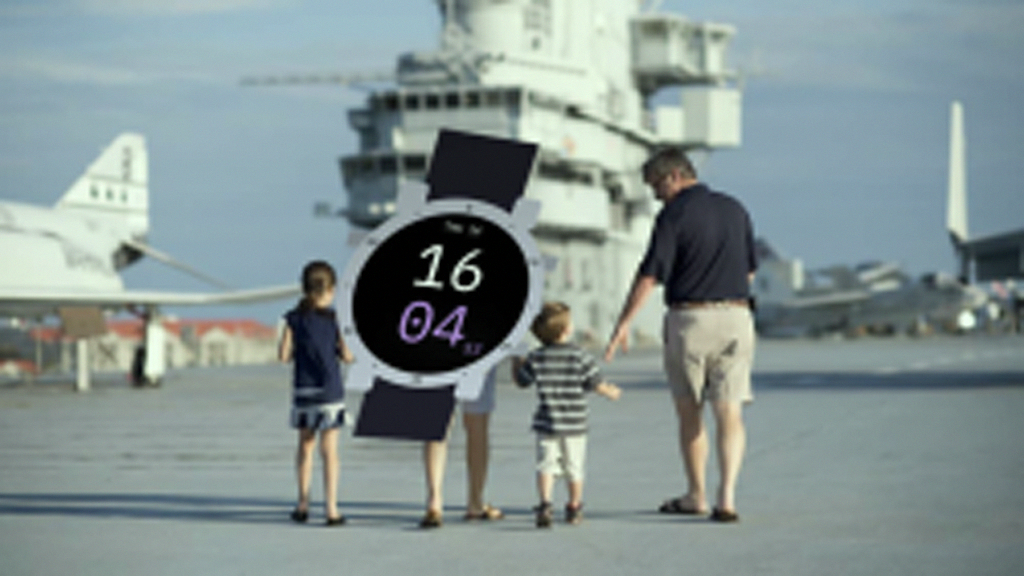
16:04
